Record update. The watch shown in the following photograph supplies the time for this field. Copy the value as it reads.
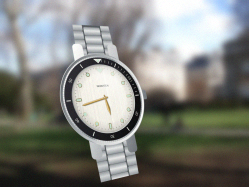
5:43
